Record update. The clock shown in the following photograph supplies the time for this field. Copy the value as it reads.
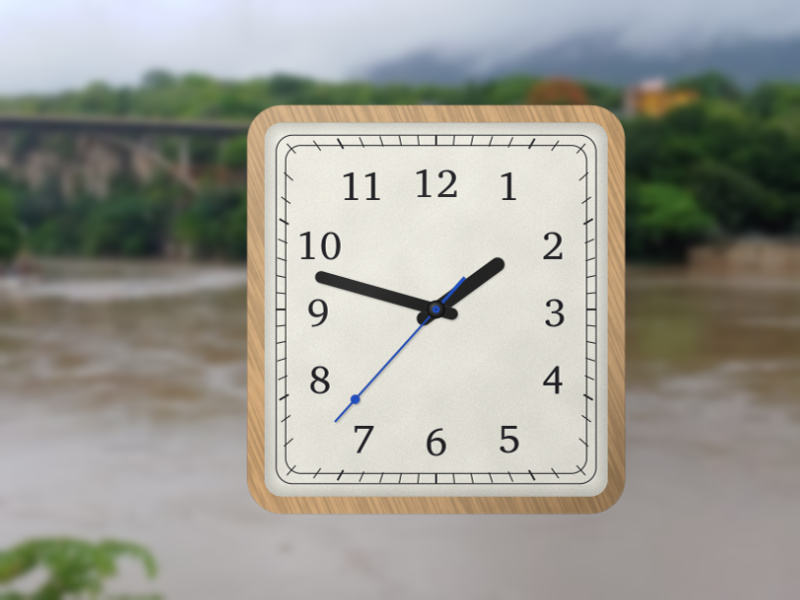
1:47:37
